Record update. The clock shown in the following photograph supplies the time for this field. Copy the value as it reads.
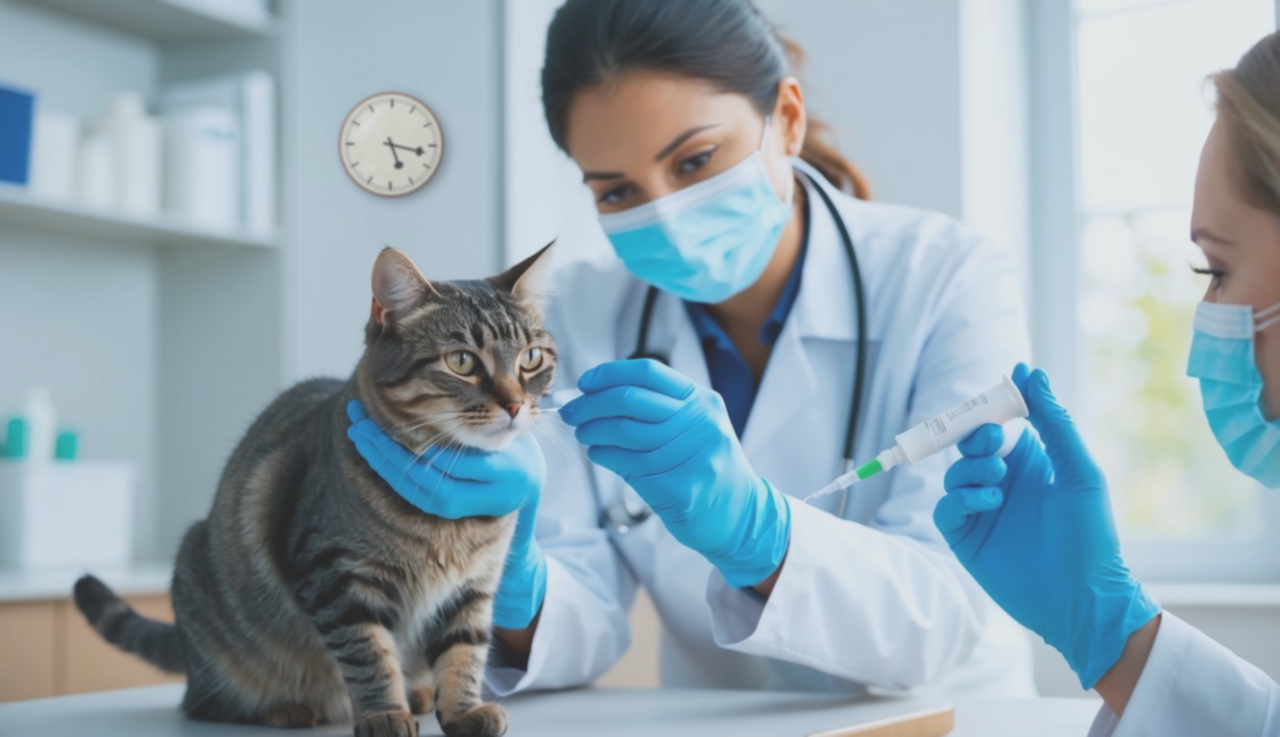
5:17
